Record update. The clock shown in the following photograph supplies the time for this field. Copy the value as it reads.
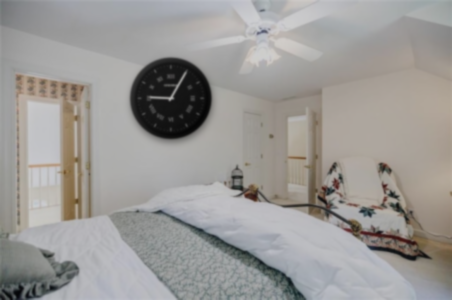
9:05
